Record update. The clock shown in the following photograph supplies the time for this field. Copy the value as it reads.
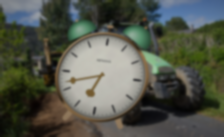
6:42
